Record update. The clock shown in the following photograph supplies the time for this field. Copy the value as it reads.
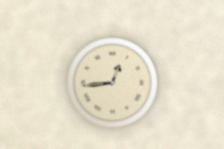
12:44
